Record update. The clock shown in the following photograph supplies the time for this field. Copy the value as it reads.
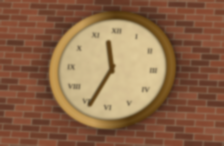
11:34
